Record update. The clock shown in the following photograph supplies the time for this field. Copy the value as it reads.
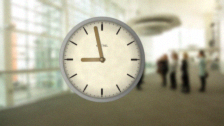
8:58
